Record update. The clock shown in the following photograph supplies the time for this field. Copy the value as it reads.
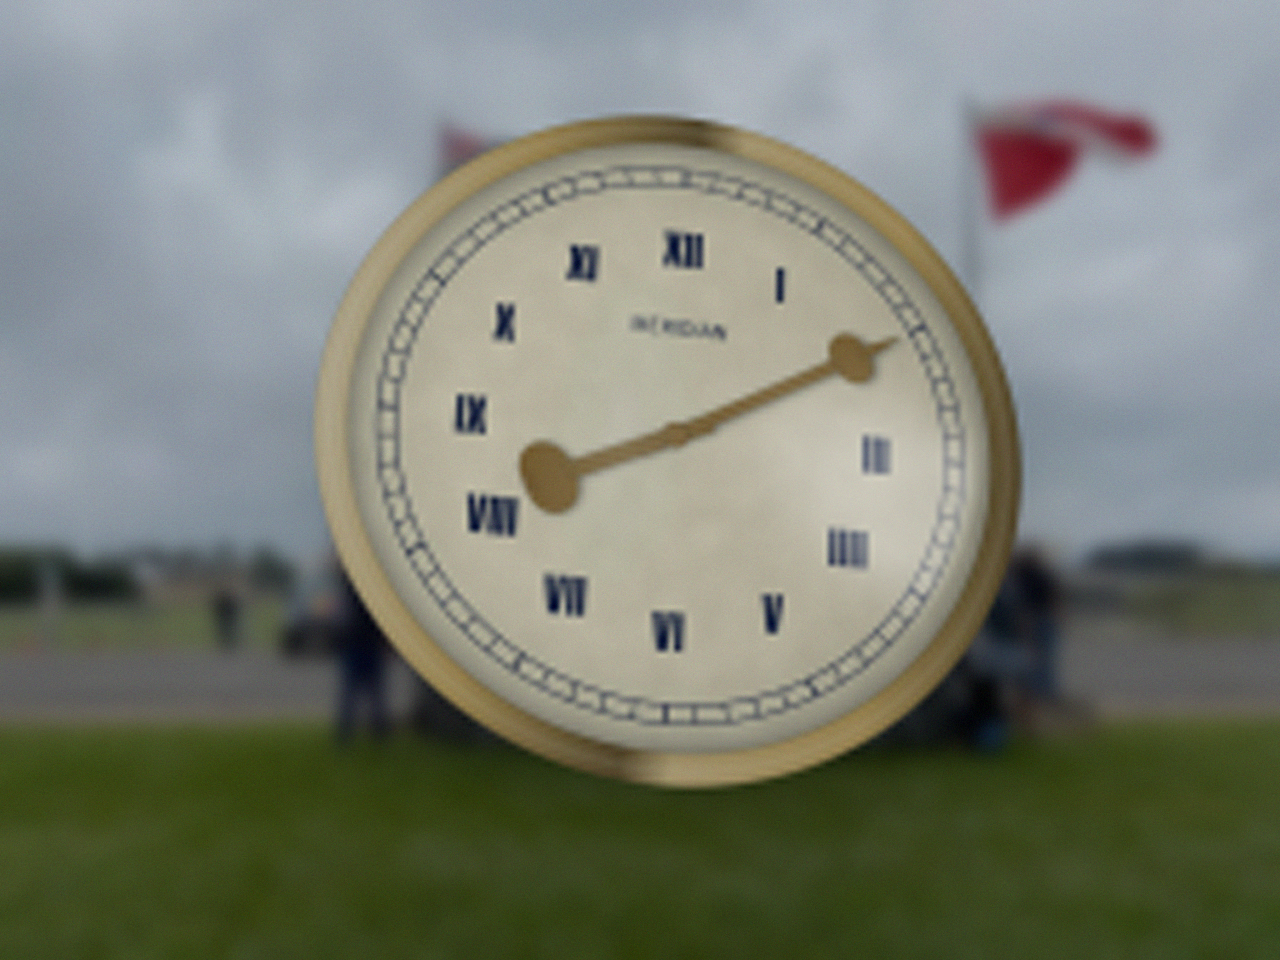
8:10
